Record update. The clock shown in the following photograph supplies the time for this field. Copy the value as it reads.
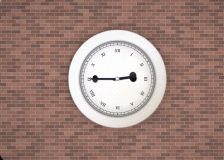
2:45
